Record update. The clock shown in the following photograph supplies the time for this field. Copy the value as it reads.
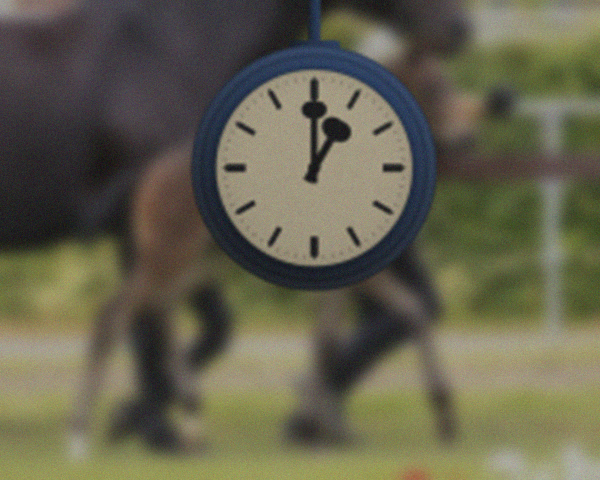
1:00
